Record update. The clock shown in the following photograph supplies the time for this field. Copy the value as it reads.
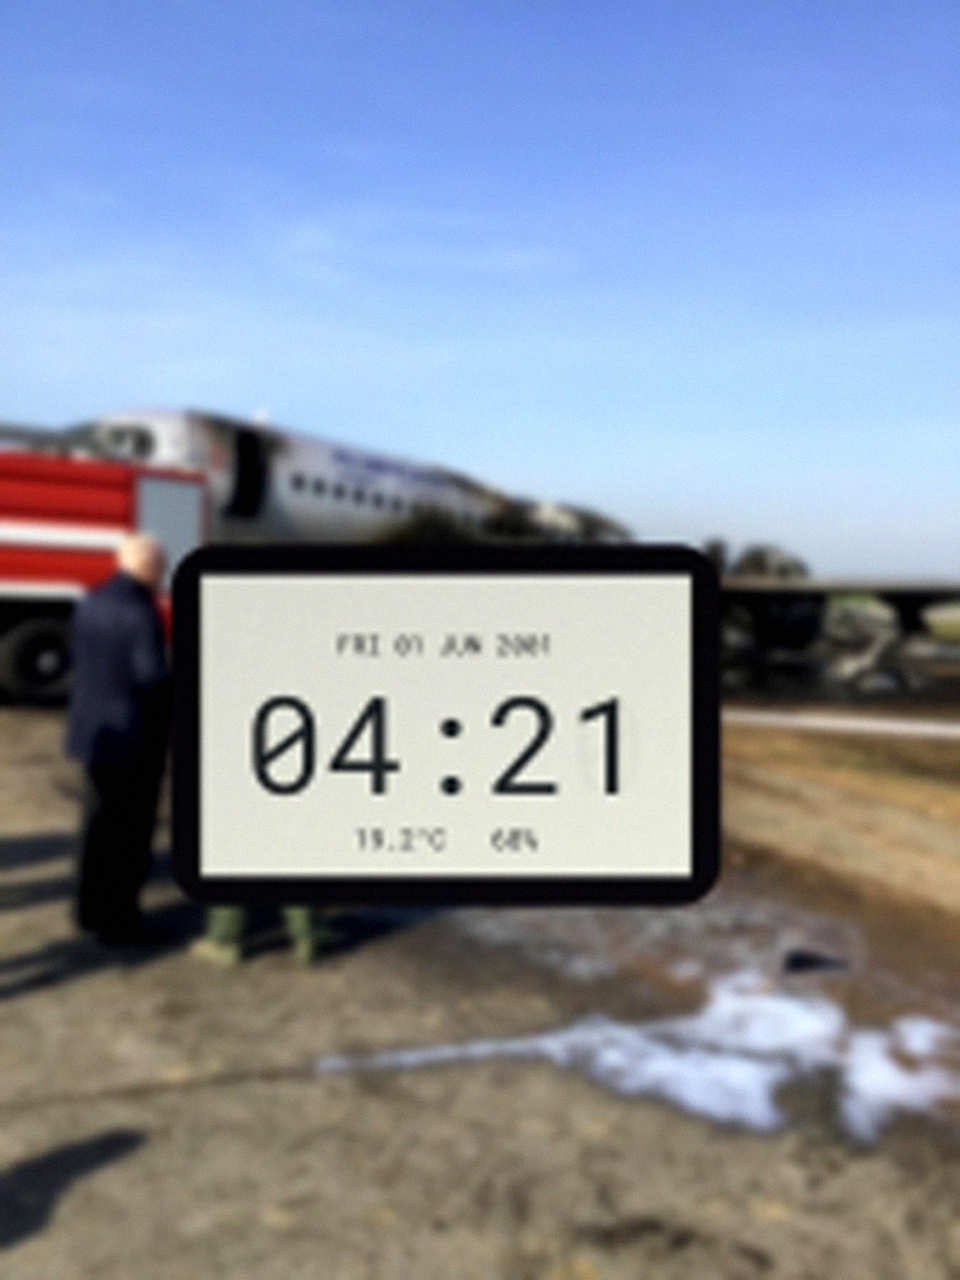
4:21
